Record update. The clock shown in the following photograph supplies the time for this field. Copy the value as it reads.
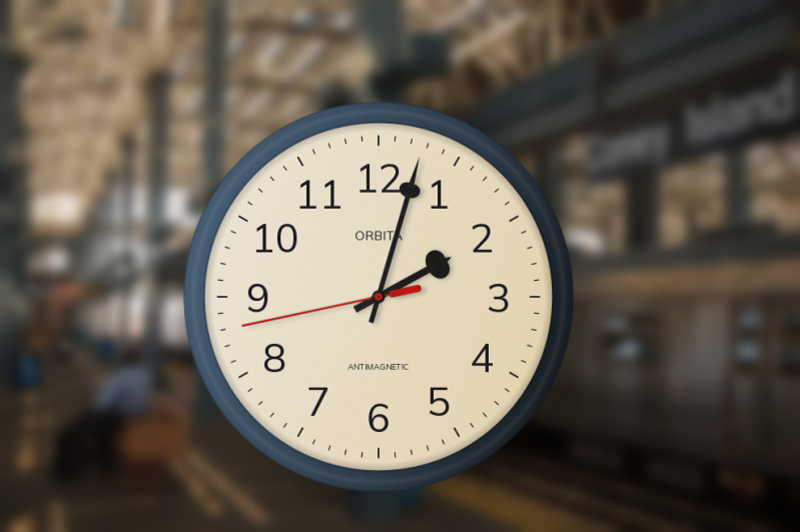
2:02:43
